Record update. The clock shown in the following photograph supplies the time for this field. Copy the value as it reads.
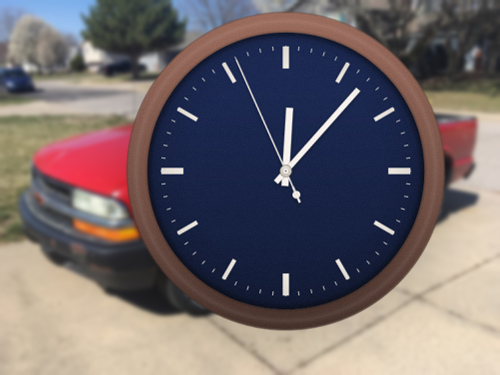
12:06:56
